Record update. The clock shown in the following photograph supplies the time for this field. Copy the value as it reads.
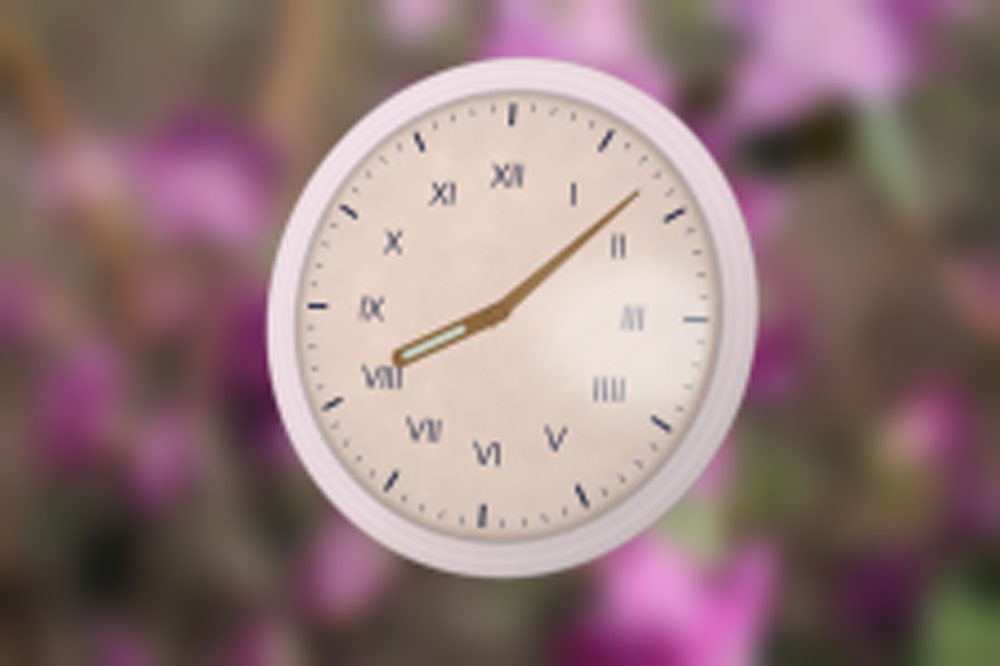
8:08
